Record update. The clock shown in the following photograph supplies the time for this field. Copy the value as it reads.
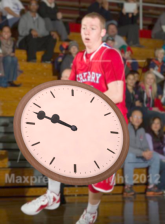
9:48
